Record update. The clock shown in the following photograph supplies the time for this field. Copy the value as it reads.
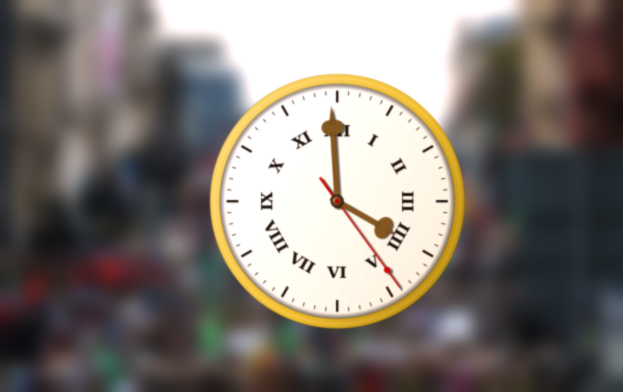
3:59:24
